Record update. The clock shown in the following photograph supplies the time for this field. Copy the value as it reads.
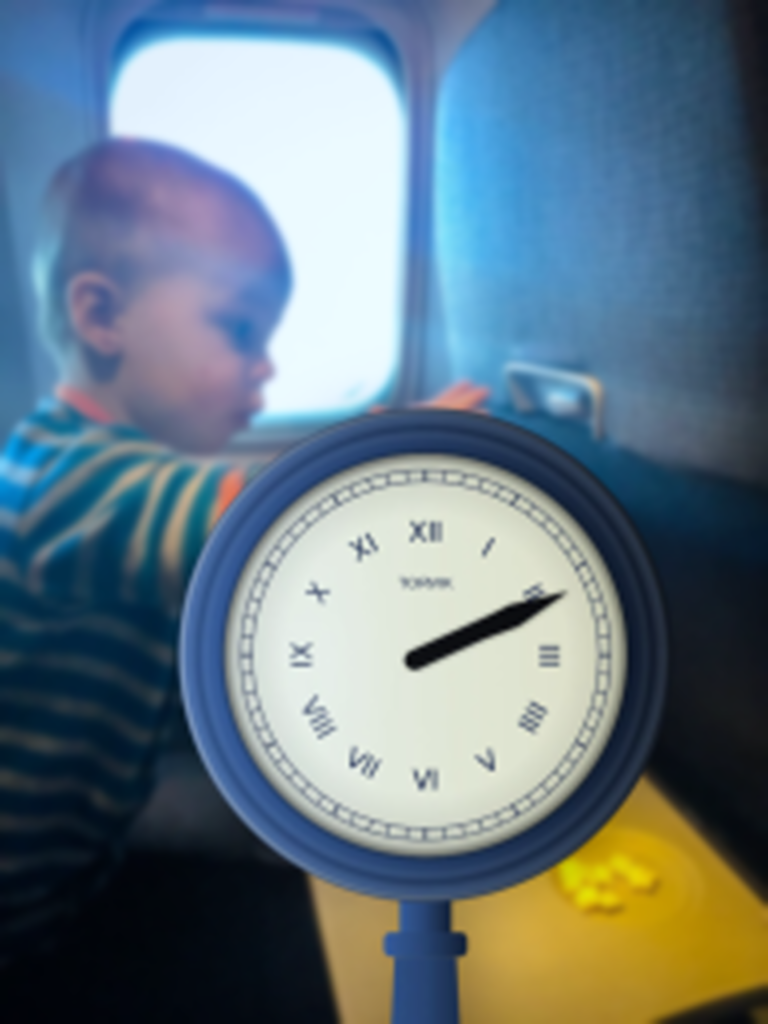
2:11
